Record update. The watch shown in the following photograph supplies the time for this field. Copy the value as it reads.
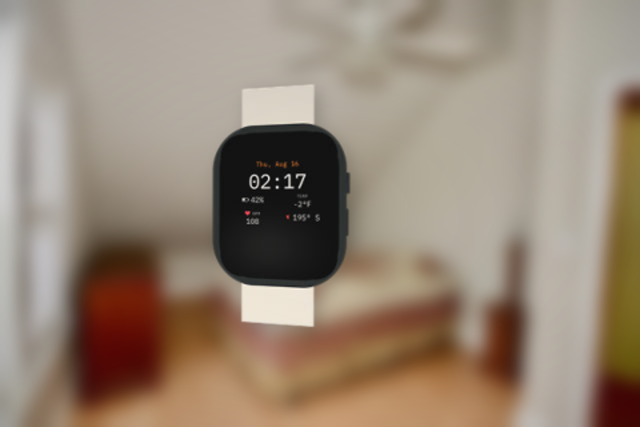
2:17
